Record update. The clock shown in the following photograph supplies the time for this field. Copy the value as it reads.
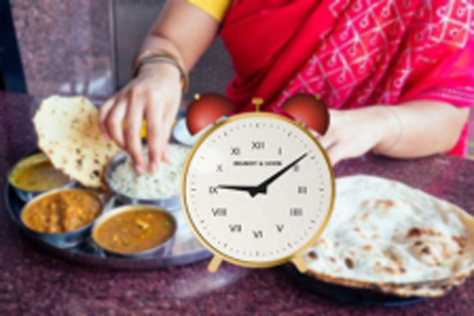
9:09
